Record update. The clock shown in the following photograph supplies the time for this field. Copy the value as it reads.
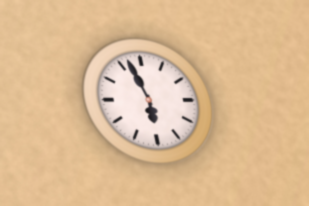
5:57
